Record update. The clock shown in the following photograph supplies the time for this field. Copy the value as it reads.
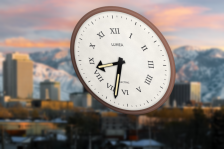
8:33
